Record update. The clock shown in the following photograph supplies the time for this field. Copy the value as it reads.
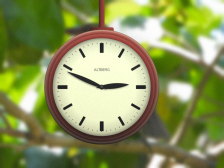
2:49
